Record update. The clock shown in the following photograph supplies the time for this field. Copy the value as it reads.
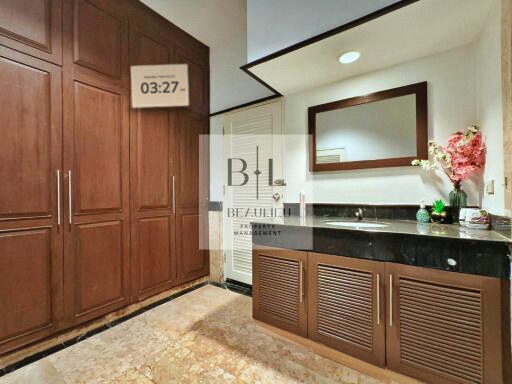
3:27
